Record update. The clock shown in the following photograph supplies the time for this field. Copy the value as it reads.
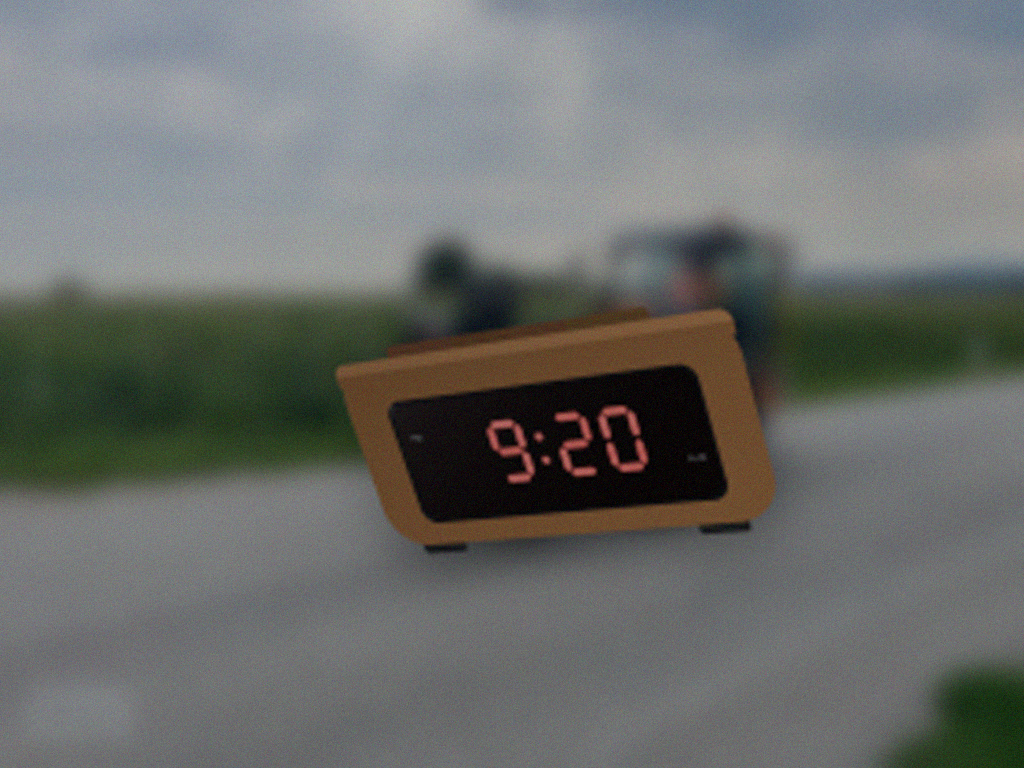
9:20
